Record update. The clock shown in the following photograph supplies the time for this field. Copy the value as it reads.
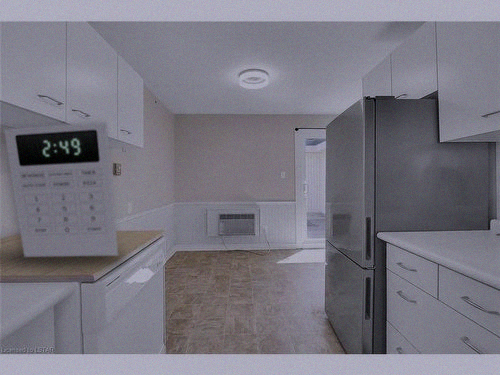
2:49
